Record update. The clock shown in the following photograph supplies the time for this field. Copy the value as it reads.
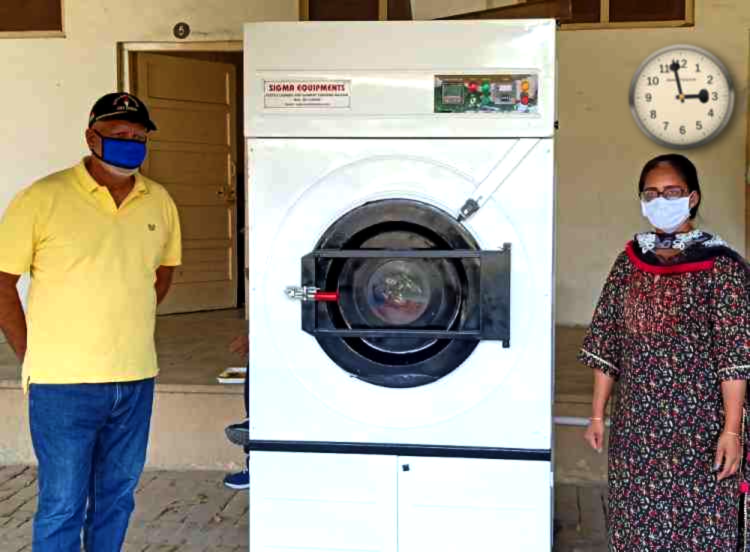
2:58
